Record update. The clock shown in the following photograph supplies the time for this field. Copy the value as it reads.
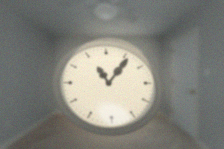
11:06
